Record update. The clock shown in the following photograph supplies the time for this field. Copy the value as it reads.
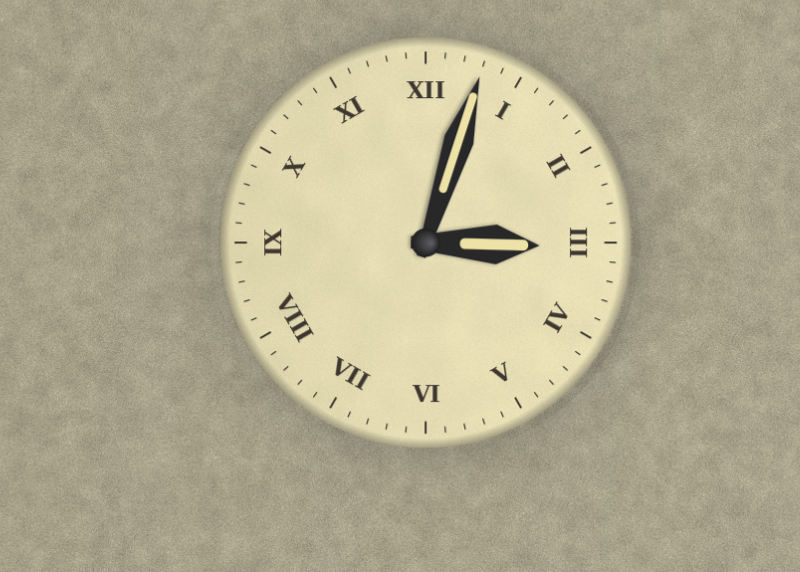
3:03
